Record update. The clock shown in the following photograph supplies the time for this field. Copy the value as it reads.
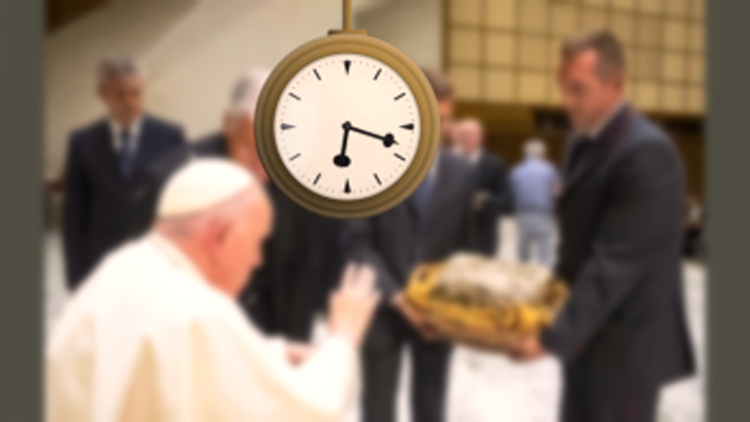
6:18
